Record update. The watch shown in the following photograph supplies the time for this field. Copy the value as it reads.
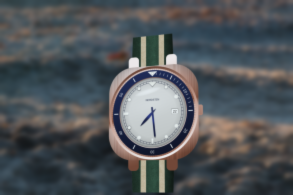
7:29
